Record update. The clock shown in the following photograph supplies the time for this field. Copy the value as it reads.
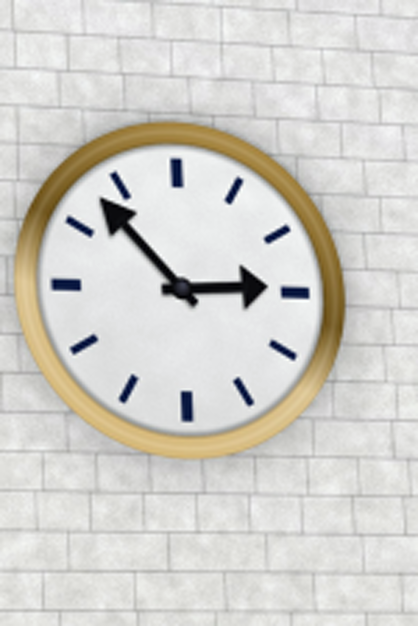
2:53
